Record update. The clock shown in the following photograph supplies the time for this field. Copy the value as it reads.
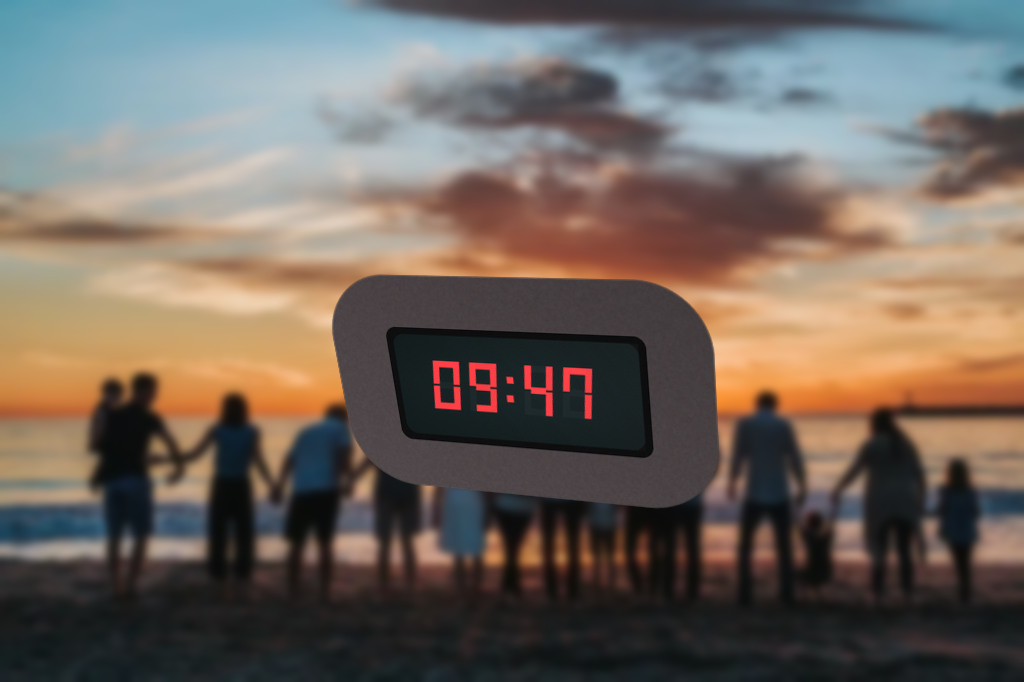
9:47
